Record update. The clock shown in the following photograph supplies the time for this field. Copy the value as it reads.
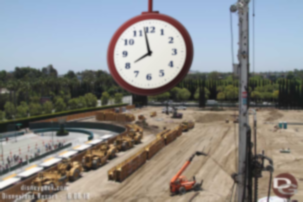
7:58
